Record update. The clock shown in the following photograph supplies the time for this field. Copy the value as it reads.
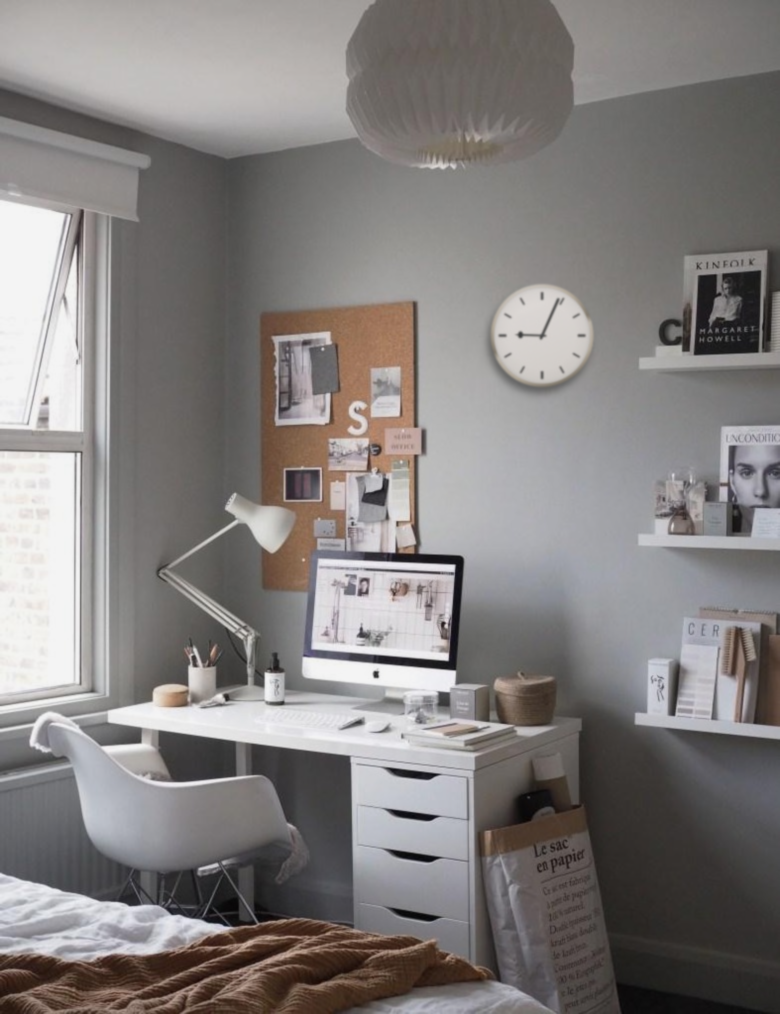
9:04
